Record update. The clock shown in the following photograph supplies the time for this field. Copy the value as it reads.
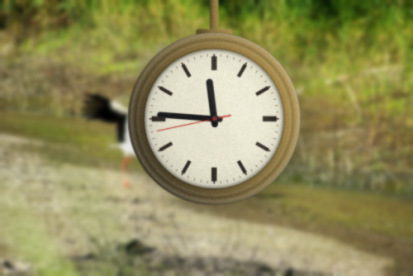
11:45:43
